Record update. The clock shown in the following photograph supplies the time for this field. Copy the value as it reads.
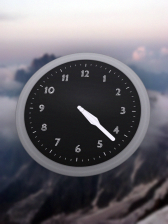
4:22
